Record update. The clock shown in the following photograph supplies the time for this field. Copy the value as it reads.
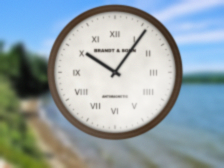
10:06
